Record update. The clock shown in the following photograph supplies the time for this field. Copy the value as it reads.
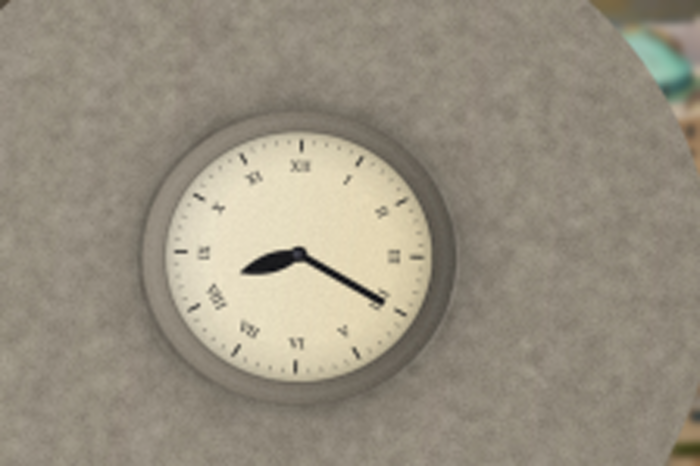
8:20
